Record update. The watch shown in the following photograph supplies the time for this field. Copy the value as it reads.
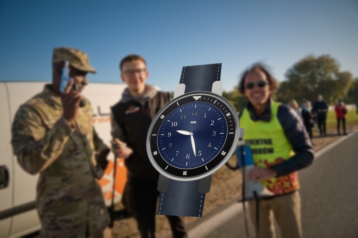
9:27
